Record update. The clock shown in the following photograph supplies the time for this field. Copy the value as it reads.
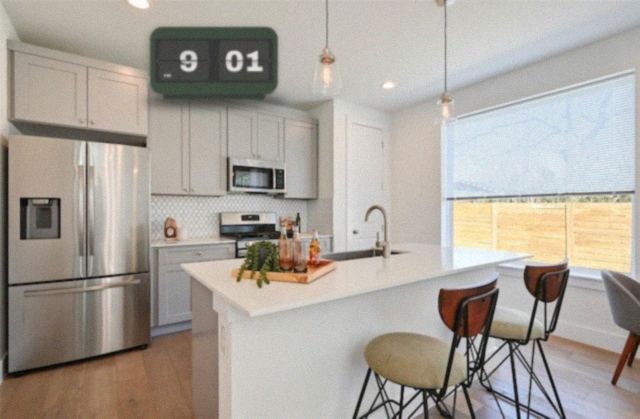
9:01
